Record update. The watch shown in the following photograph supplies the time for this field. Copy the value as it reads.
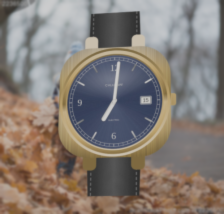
7:01
